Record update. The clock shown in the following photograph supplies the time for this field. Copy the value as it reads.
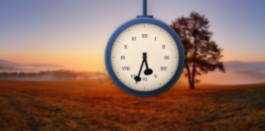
5:33
